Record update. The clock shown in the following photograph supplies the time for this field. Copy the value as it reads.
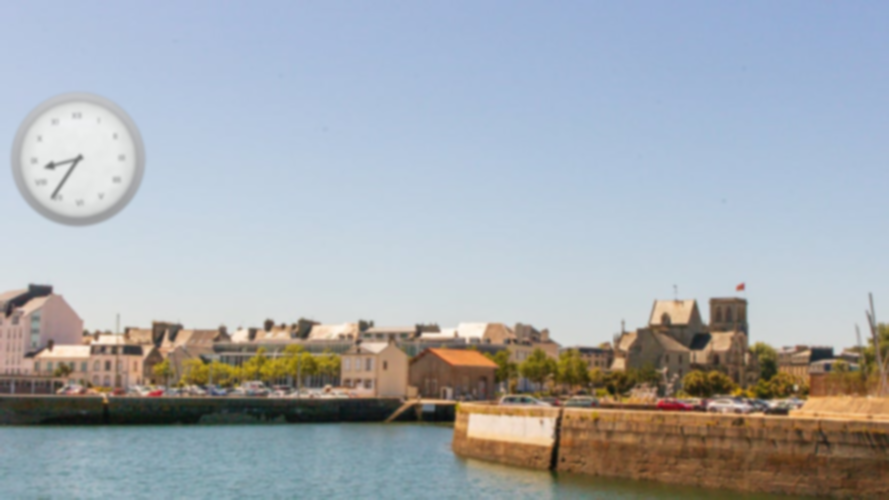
8:36
